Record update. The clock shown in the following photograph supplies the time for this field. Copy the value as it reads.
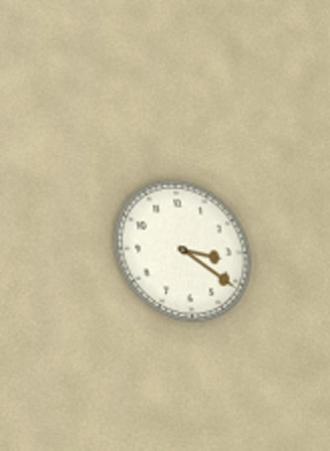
3:21
